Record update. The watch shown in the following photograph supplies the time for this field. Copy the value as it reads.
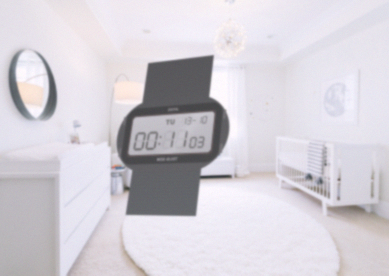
0:11:03
